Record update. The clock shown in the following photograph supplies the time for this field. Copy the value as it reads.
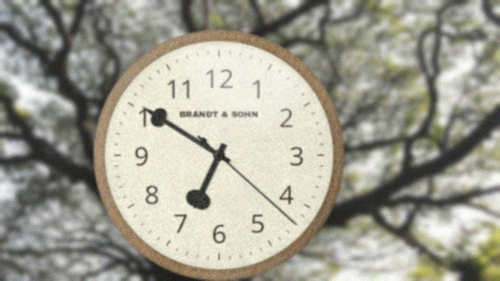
6:50:22
